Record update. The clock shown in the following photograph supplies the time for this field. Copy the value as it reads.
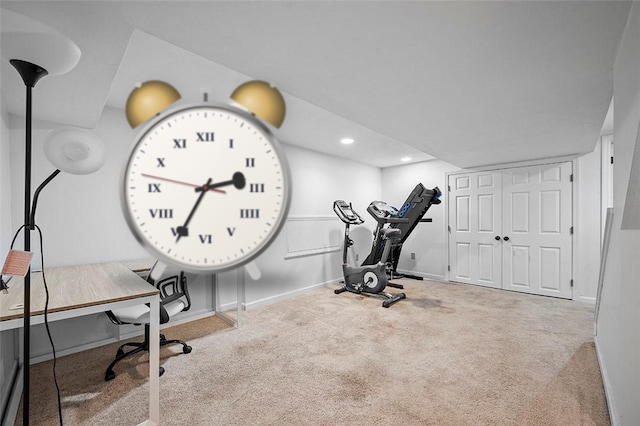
2:34:47
